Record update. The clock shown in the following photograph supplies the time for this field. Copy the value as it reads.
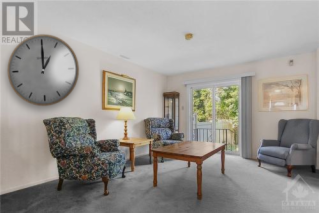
1:00
